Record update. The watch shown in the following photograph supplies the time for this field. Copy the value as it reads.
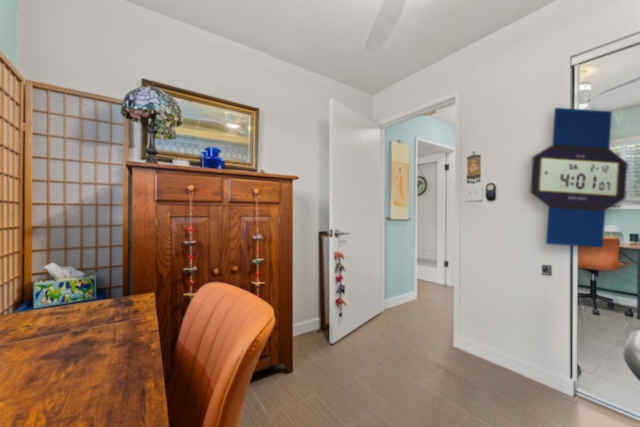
4:01
